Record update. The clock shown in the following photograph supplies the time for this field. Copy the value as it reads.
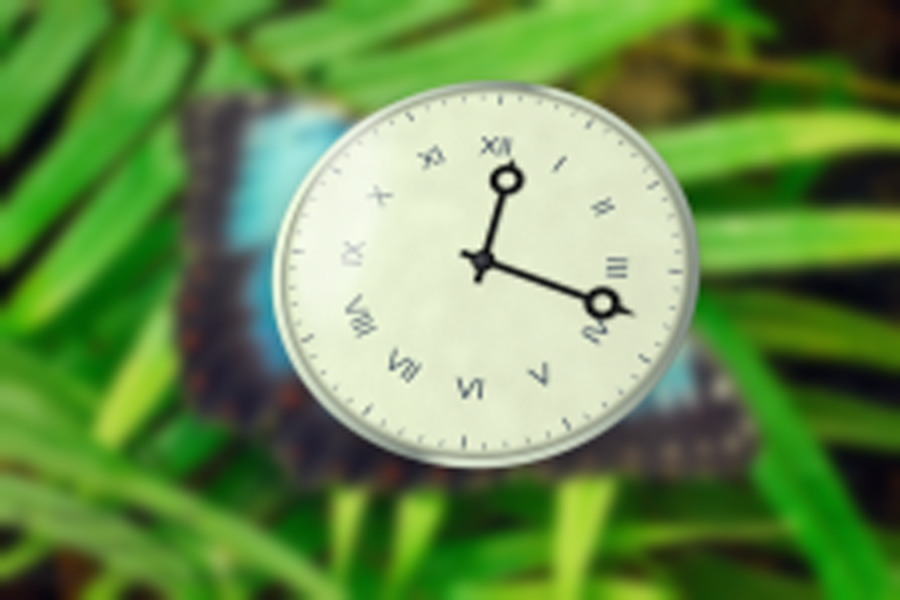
12:18
